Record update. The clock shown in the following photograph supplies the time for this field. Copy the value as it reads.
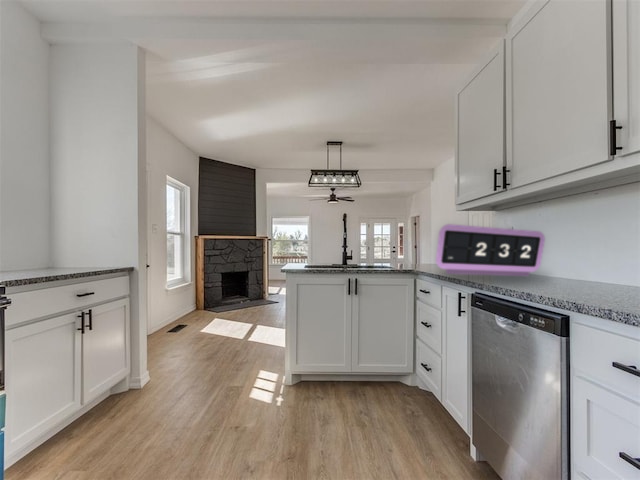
2:32
